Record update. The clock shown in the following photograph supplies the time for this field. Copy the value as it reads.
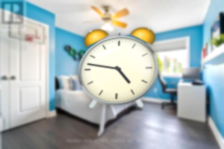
4:47
